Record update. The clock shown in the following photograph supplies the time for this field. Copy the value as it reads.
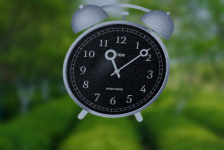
11:08
